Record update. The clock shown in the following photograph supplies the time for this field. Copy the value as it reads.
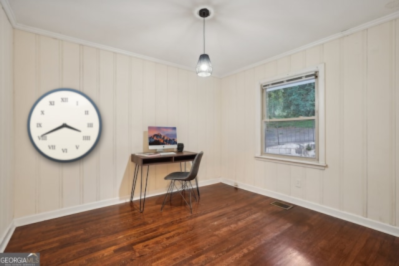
3:41
